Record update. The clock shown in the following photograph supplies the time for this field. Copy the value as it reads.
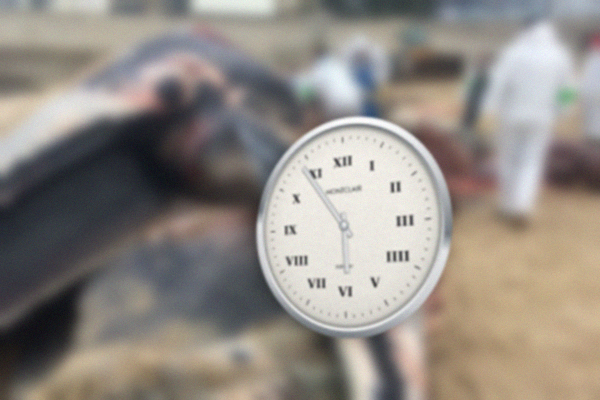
5:54
